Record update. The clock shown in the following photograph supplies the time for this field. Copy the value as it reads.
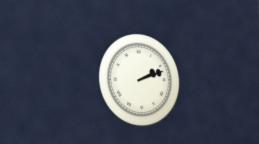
2:12
